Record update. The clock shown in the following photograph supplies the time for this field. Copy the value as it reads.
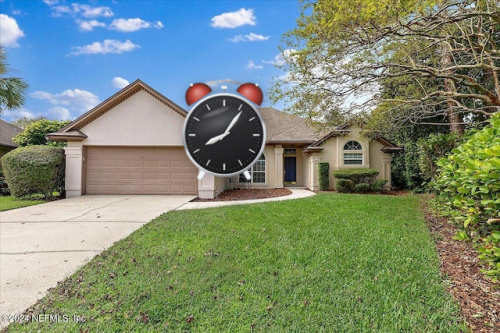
8:06
